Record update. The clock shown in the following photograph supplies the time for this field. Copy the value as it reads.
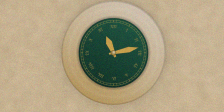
11:13
